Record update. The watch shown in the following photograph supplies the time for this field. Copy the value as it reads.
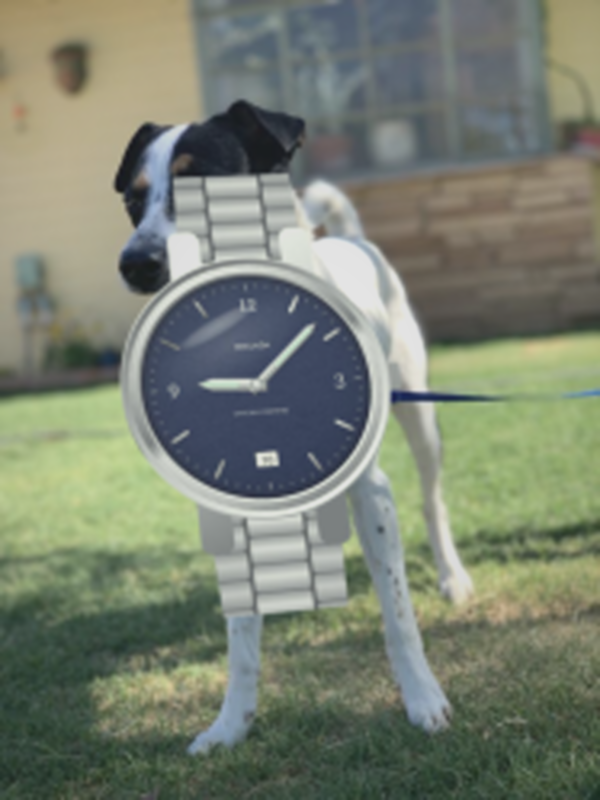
9:08
